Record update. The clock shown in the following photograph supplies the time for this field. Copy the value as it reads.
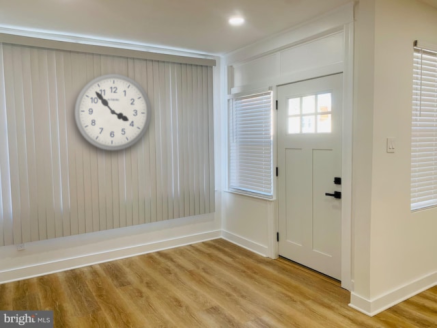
3:53
